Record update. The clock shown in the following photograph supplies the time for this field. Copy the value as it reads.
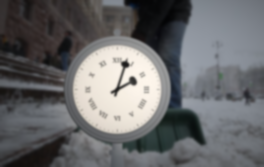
2:03
